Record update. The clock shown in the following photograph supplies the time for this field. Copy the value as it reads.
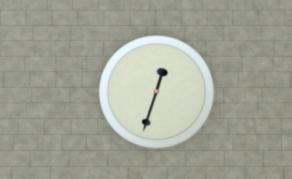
12:33
